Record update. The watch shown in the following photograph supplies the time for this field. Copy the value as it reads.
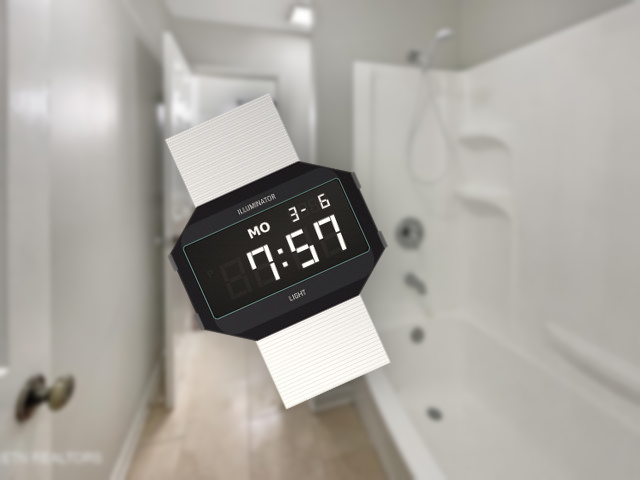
7:57
